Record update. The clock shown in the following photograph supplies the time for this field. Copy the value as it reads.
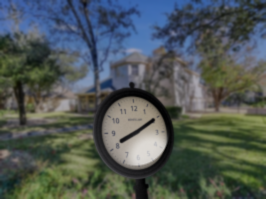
8:10
